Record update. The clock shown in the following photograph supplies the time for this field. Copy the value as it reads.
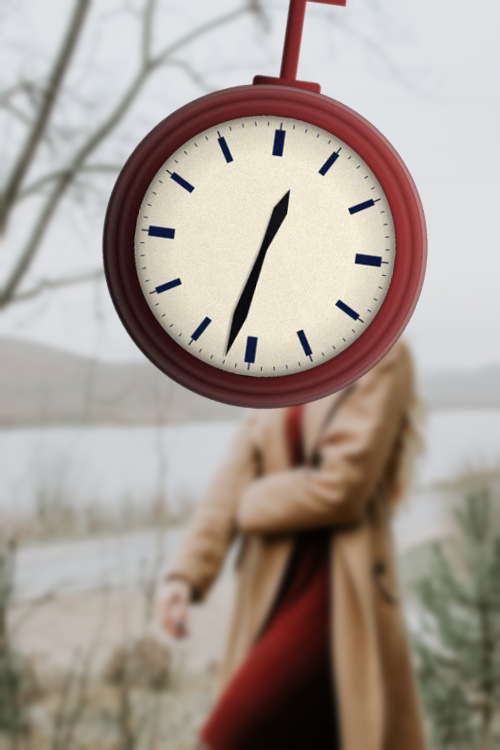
12:32
